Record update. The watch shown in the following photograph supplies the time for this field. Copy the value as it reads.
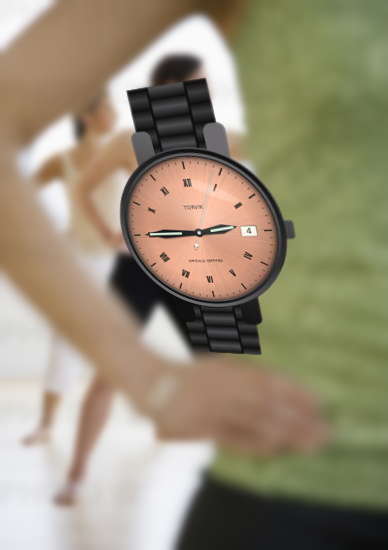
2:45:04
